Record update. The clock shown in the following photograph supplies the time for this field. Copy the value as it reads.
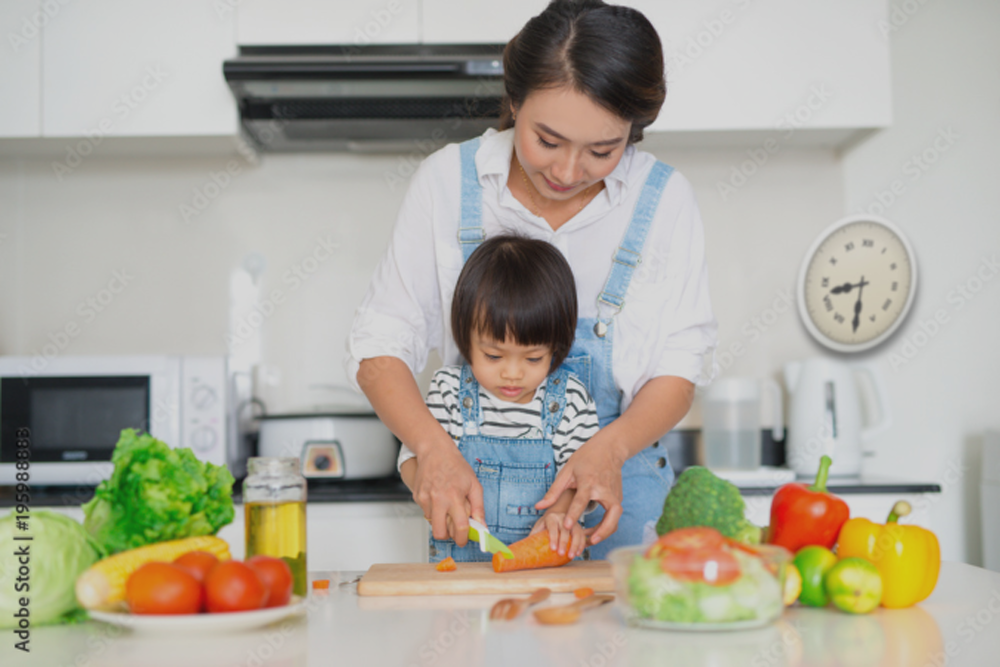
8:30
